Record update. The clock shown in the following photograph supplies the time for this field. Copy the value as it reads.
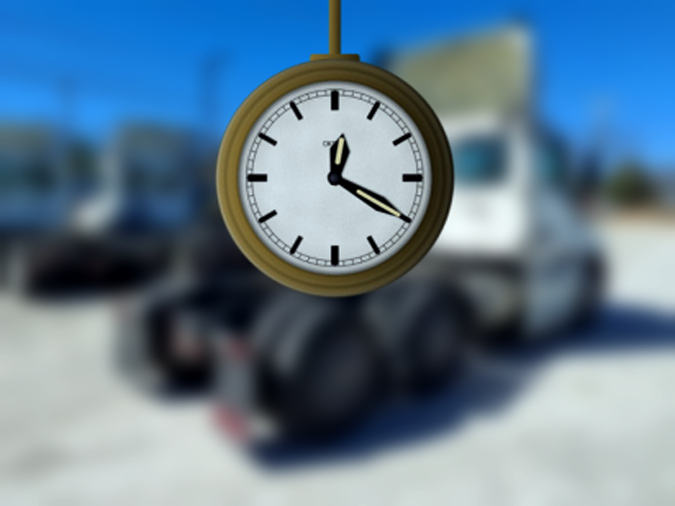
12:20
